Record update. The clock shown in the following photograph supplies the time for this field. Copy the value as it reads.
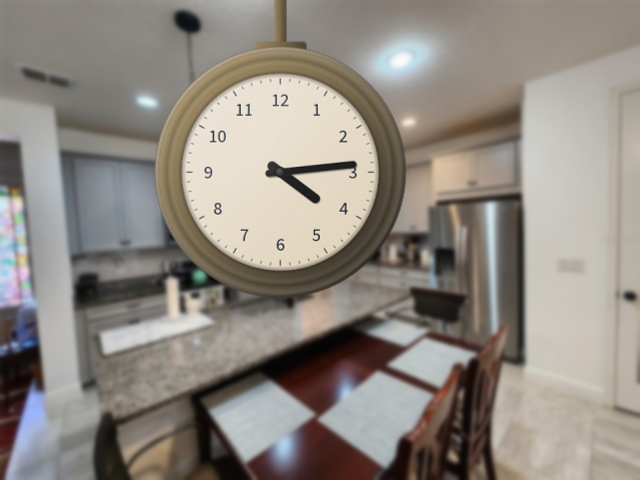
4:14
